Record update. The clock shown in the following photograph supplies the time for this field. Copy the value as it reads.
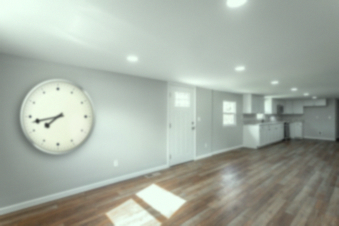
7:43
